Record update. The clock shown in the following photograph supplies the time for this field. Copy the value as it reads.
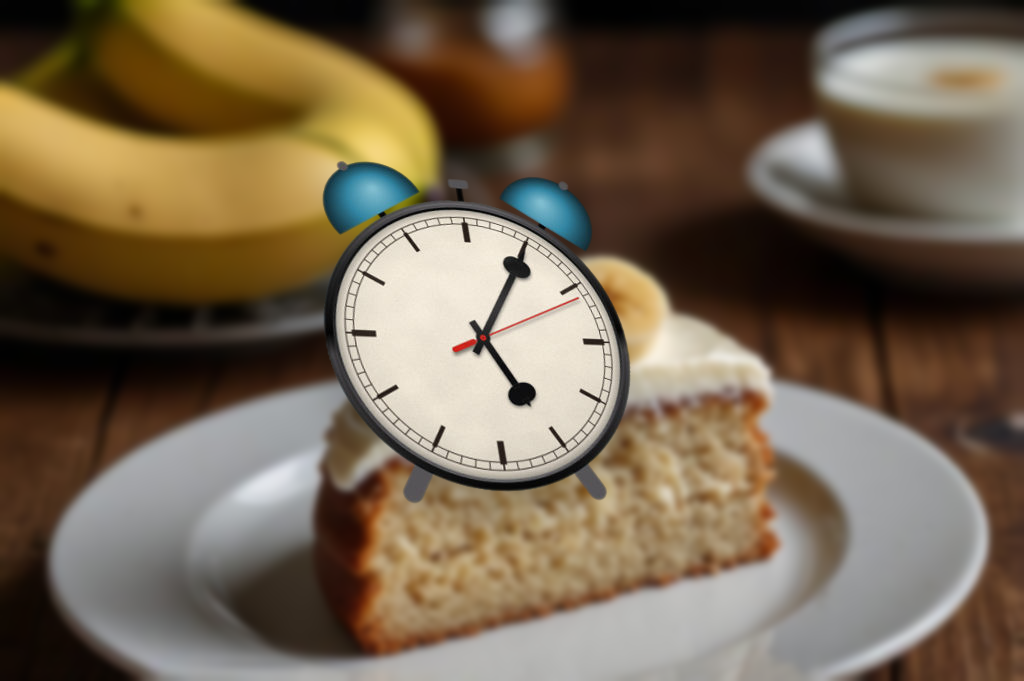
5:05:11
